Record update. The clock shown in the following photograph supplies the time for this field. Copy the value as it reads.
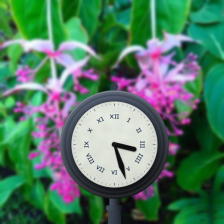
3:27
